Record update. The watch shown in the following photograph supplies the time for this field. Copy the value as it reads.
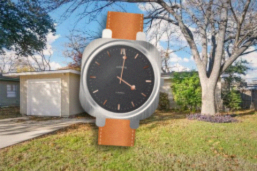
4:01
